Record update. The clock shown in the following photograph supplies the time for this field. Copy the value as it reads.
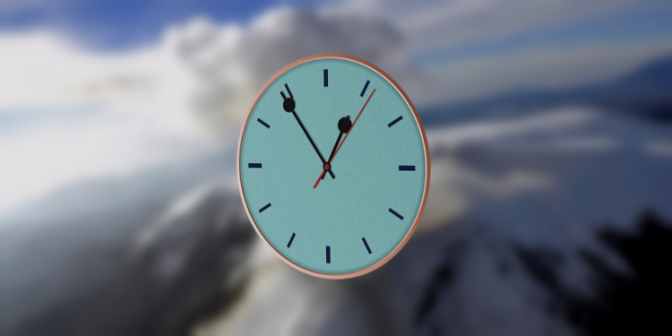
12:54:06
